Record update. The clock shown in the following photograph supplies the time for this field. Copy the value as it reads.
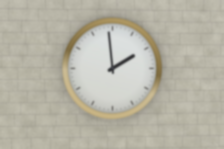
1:59
